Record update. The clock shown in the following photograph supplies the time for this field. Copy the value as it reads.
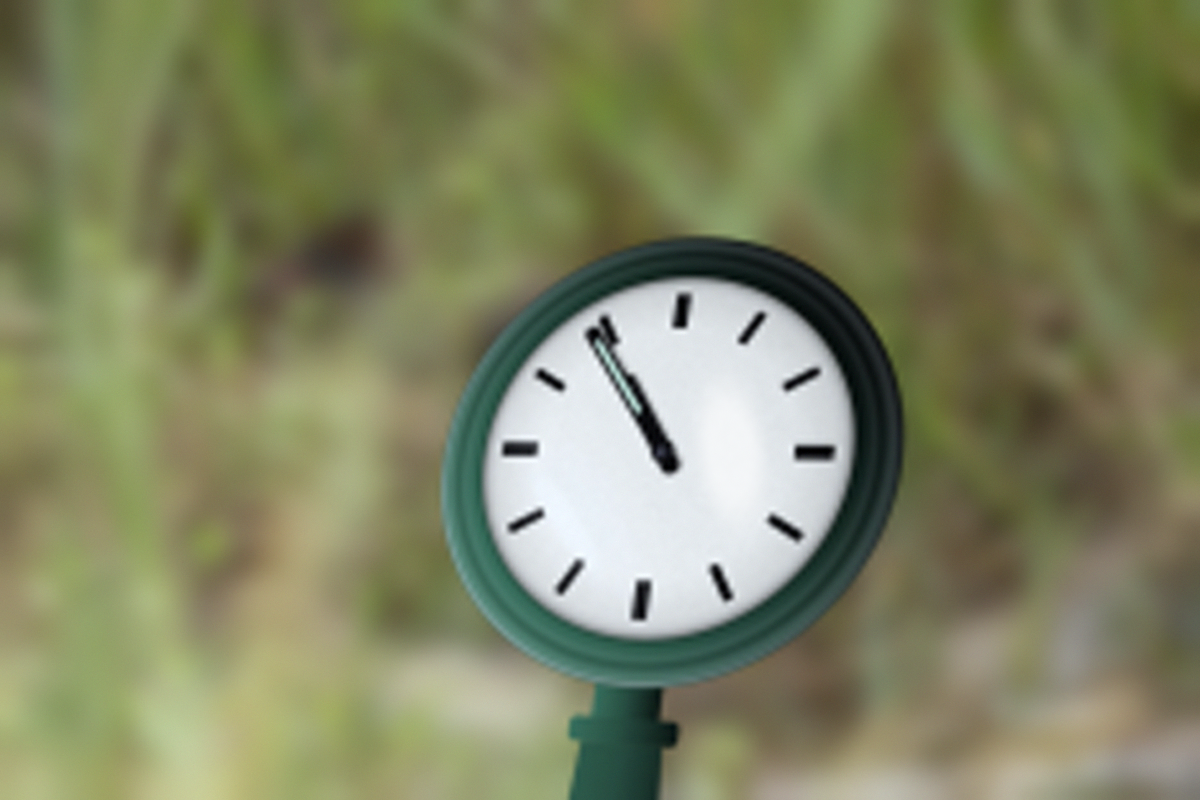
10:54
